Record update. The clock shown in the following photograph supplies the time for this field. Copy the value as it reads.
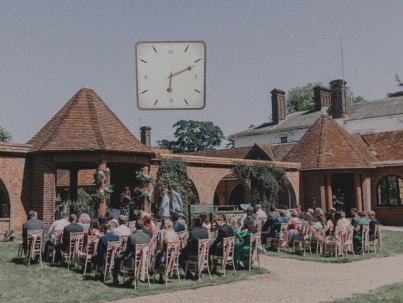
6:11
